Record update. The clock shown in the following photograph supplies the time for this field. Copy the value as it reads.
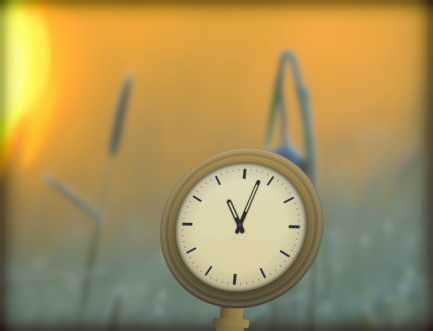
11:03
